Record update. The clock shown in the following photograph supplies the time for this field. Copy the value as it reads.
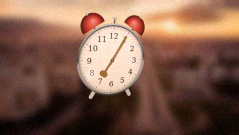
7:05
